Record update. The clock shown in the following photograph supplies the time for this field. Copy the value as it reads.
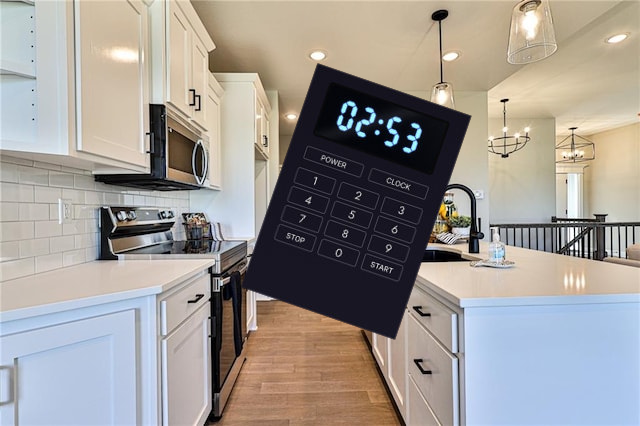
2:53
